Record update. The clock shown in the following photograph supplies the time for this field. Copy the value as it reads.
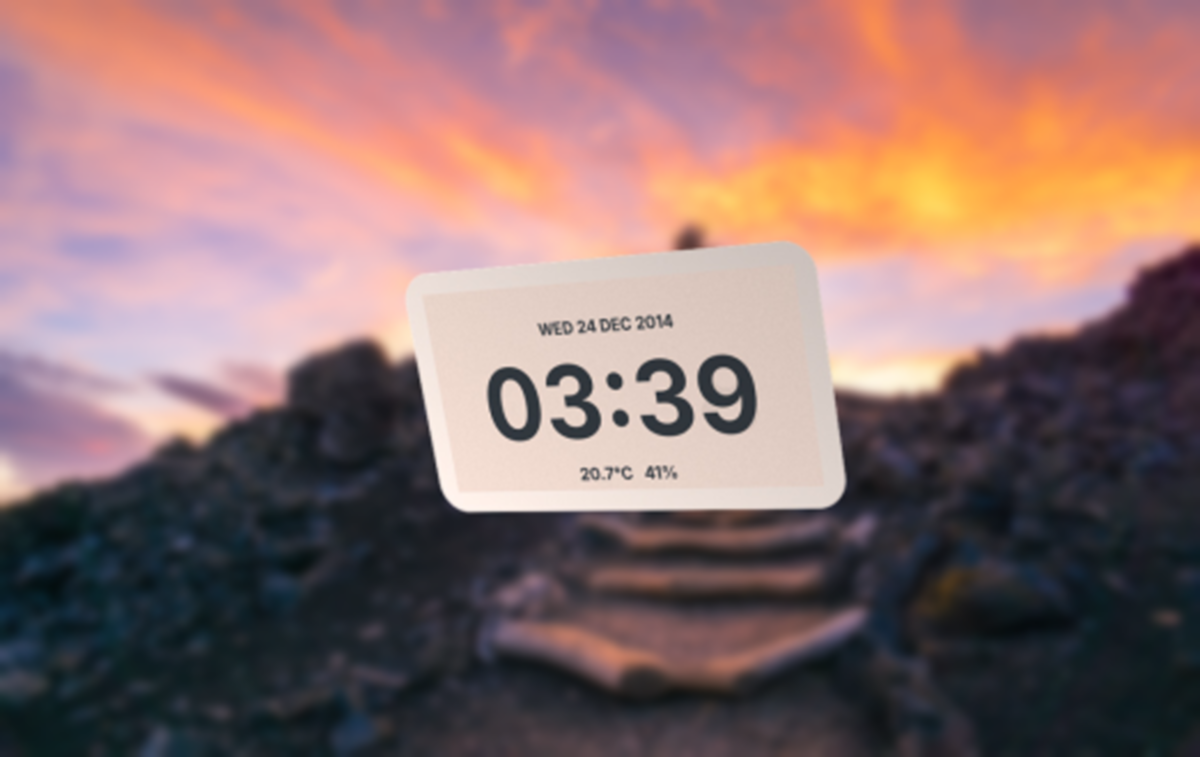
3:39
